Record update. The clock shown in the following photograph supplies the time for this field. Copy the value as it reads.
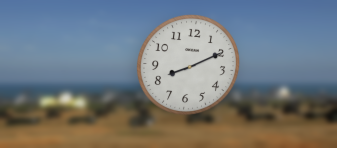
8:10
